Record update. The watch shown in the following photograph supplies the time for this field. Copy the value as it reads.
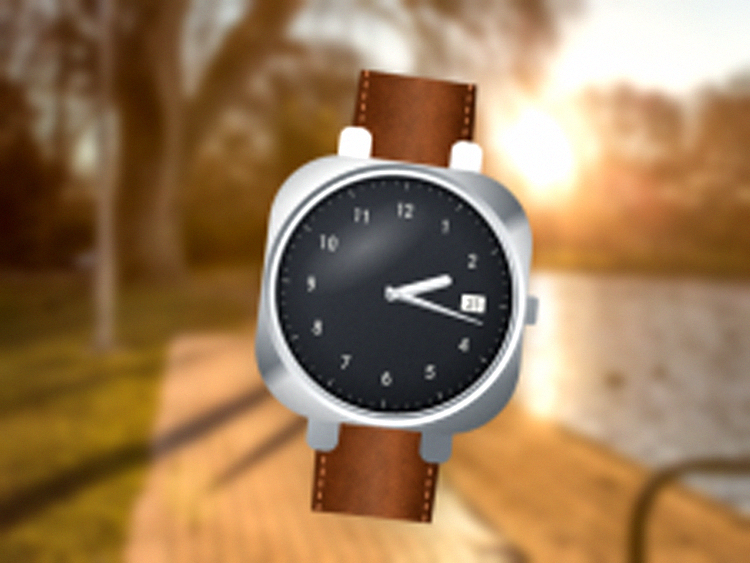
2:17
